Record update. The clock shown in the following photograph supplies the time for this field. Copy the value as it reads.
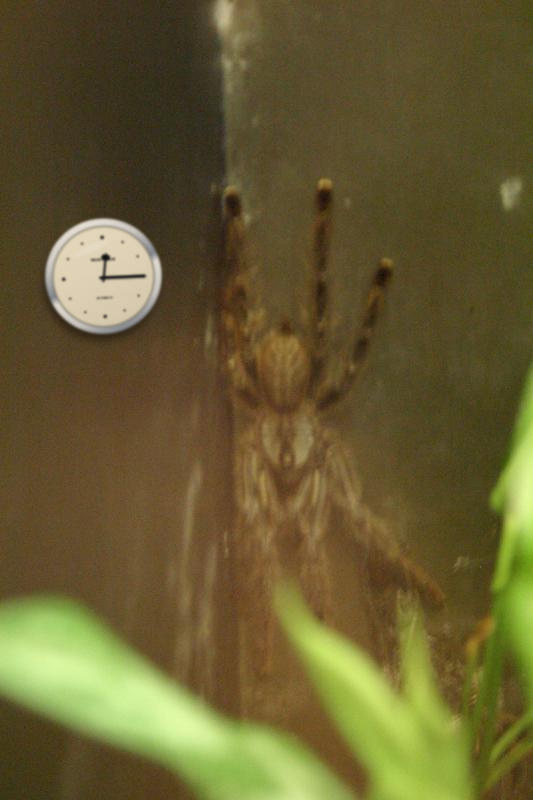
12:15
